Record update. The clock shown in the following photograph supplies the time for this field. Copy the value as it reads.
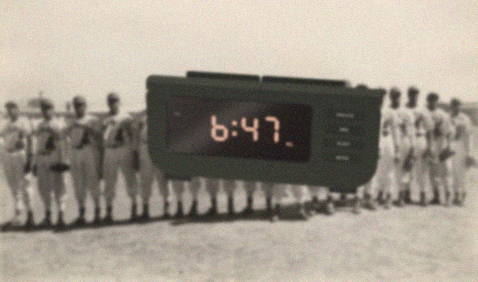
6:47
